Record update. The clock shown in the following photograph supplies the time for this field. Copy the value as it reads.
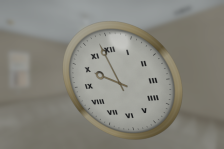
9:58
